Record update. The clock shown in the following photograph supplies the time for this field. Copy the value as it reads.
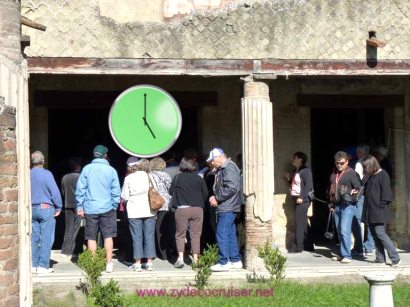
5:00
